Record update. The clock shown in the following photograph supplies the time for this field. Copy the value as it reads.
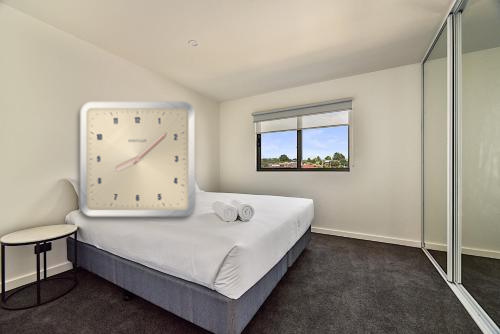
8:08
